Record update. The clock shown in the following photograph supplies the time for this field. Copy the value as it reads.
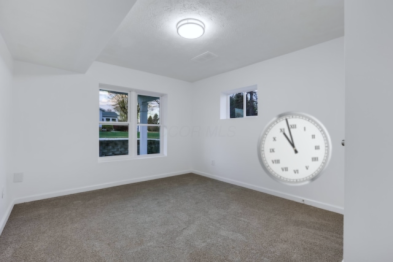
10:58
